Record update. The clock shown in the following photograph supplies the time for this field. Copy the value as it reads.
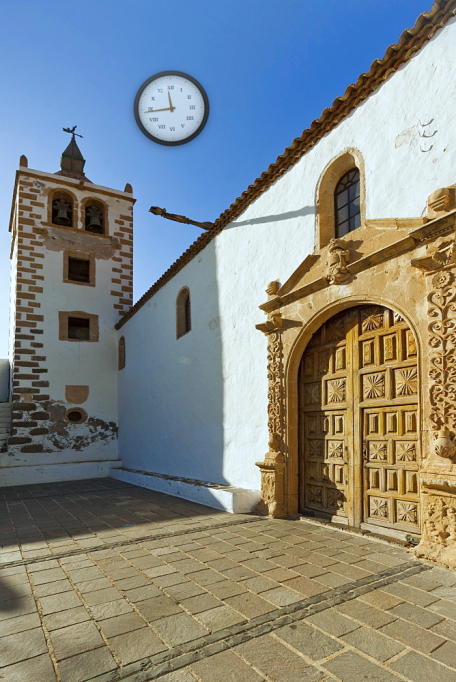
11:44
